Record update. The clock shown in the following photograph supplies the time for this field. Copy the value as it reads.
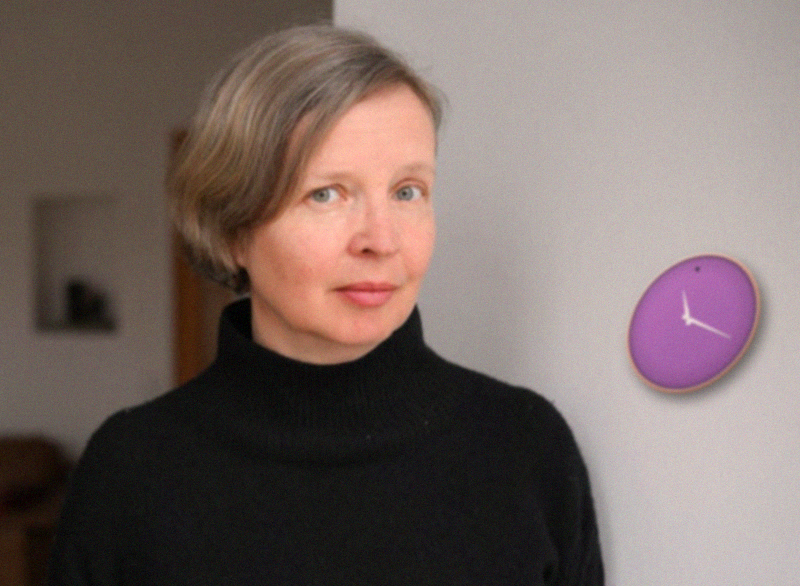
11:19
